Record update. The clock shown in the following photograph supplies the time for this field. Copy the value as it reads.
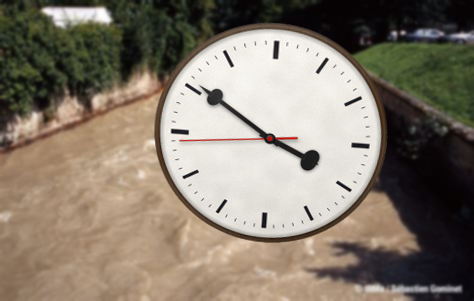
3:50:44
